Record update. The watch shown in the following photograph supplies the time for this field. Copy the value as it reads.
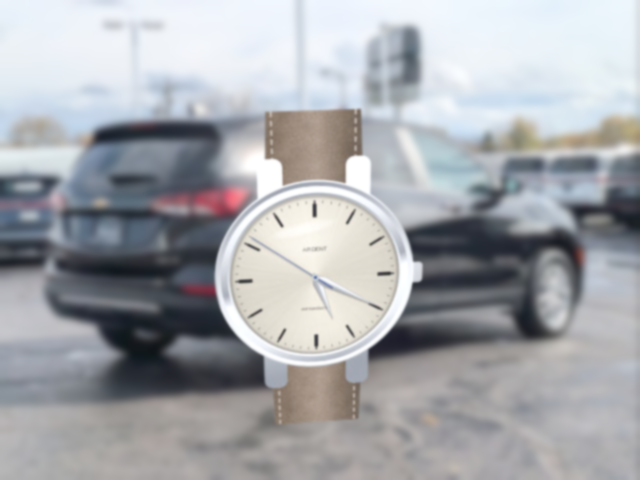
5:19:51
